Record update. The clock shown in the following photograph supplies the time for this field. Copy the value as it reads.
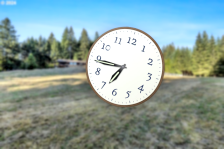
6:44
